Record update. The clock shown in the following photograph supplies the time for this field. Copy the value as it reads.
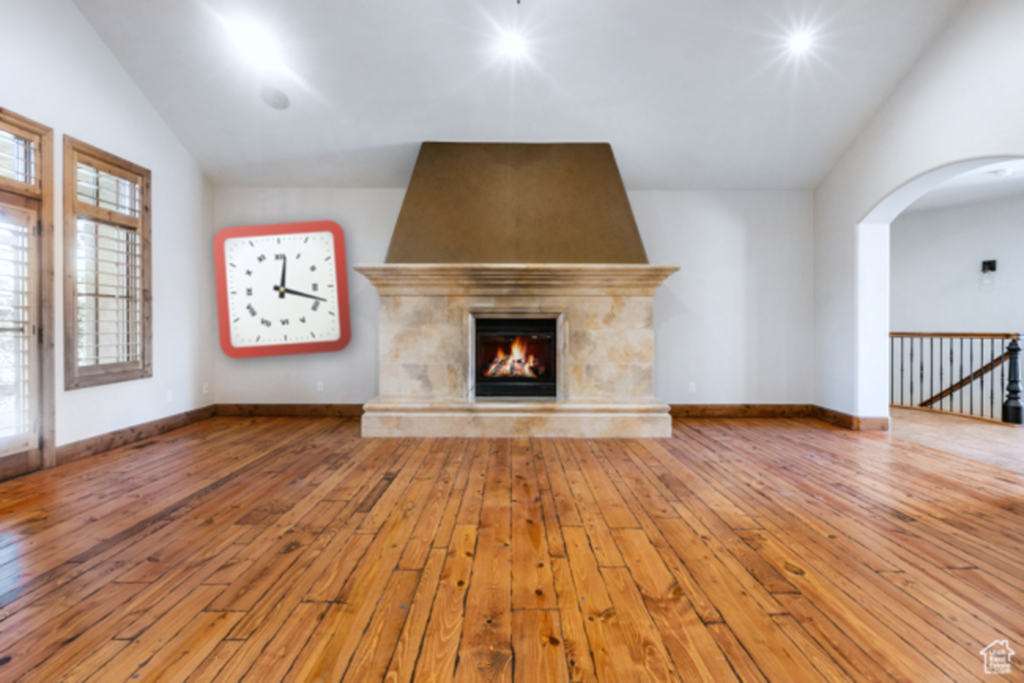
12:18
